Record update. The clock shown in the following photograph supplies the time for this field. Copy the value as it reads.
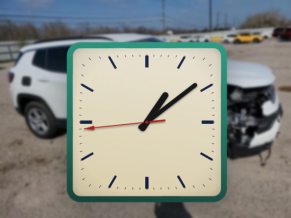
1:08:44
